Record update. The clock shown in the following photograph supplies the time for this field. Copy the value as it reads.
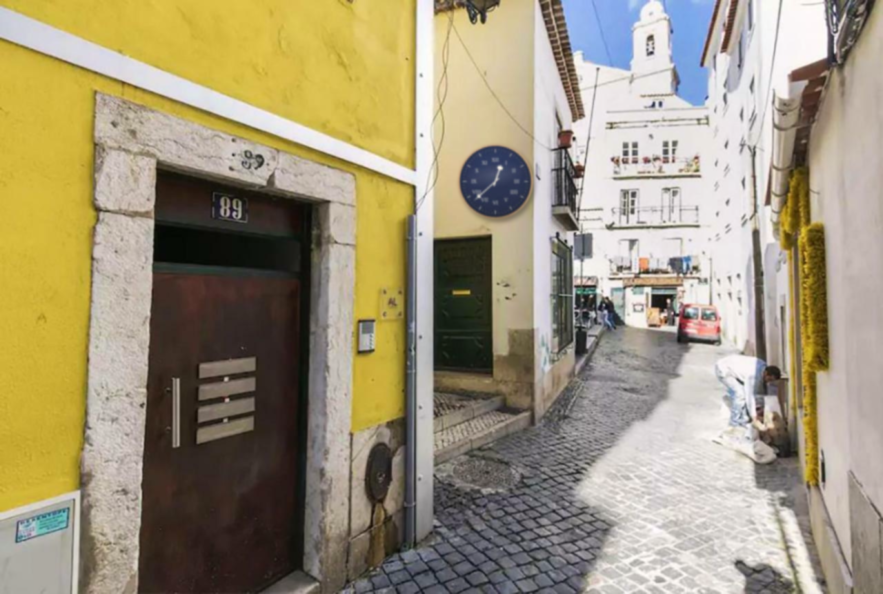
12:38
